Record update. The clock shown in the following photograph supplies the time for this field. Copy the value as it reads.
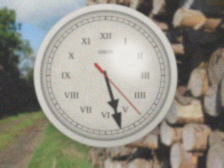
5:27:23
